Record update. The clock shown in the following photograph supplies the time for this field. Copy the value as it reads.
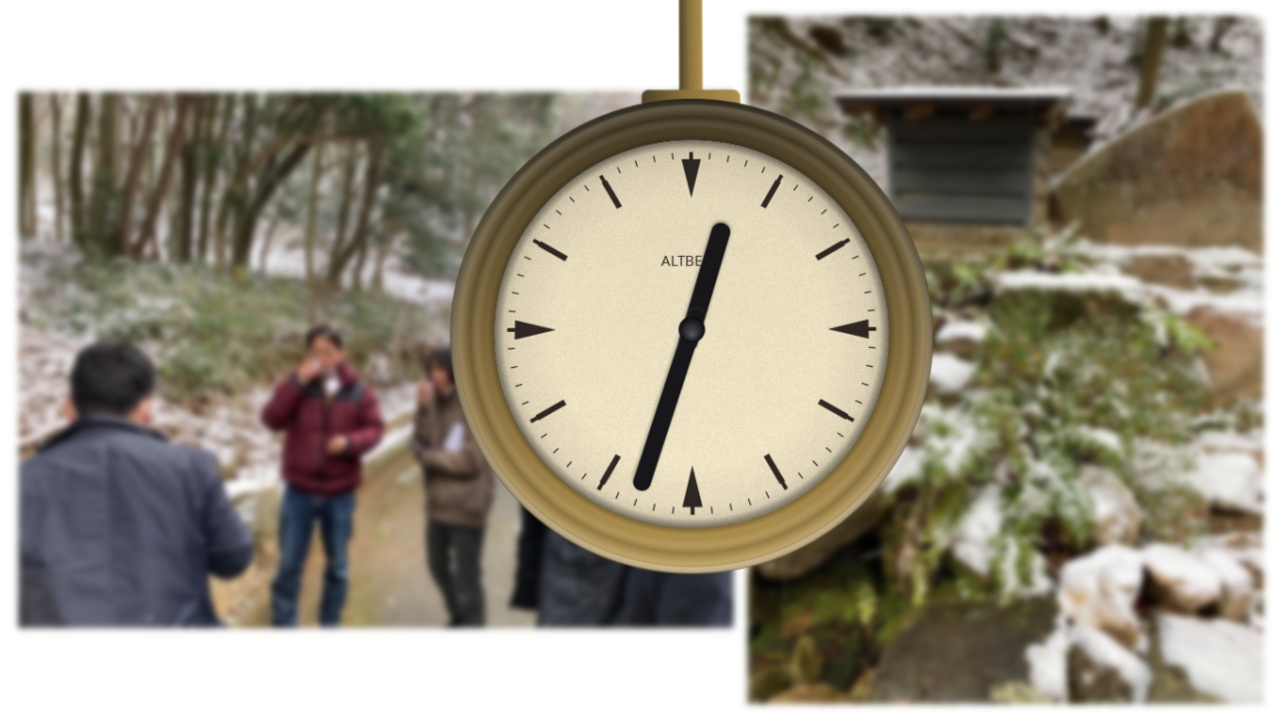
12:33
